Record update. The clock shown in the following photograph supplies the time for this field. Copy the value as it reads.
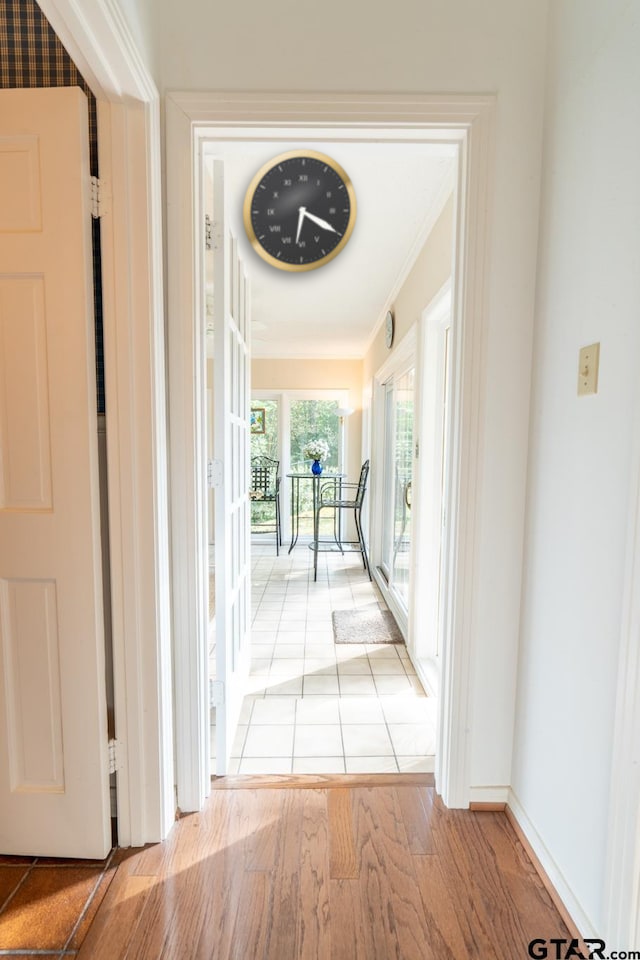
6:20
